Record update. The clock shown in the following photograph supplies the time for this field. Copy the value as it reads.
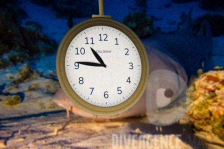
10:46
